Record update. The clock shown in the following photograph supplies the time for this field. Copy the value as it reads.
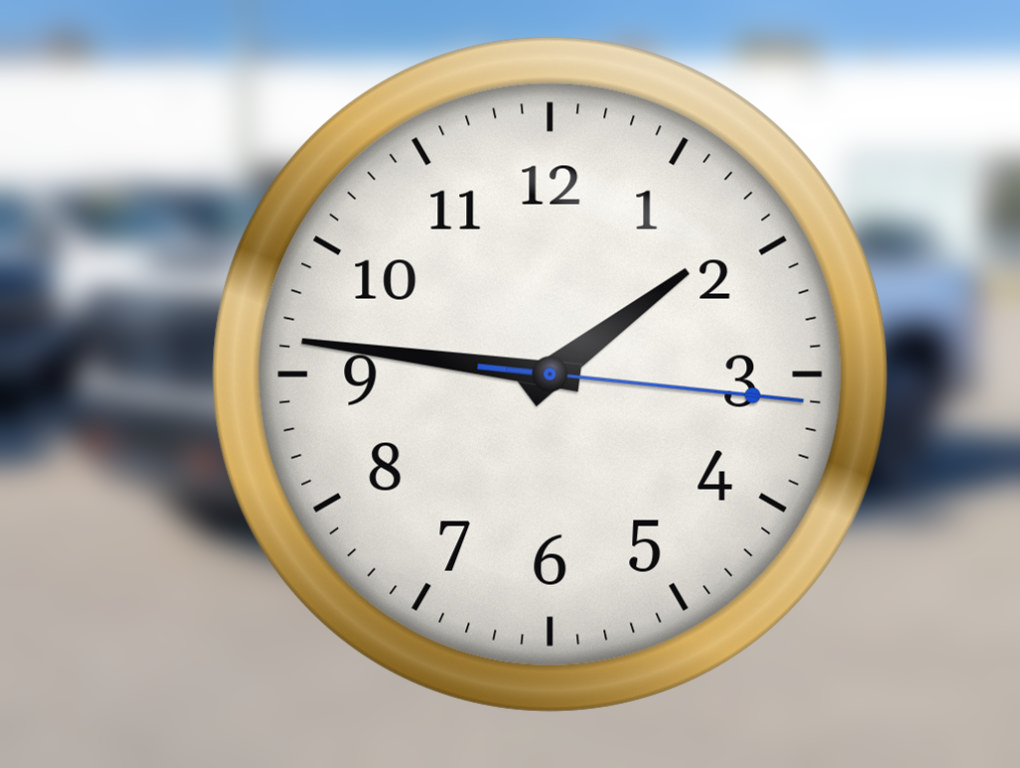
1:46:16
